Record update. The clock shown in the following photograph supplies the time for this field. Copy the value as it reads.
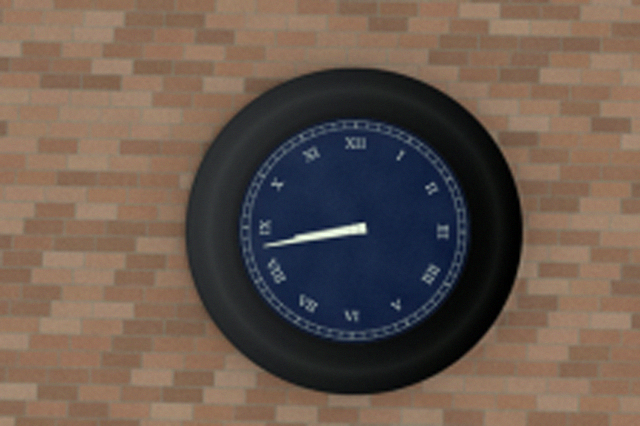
8:43
